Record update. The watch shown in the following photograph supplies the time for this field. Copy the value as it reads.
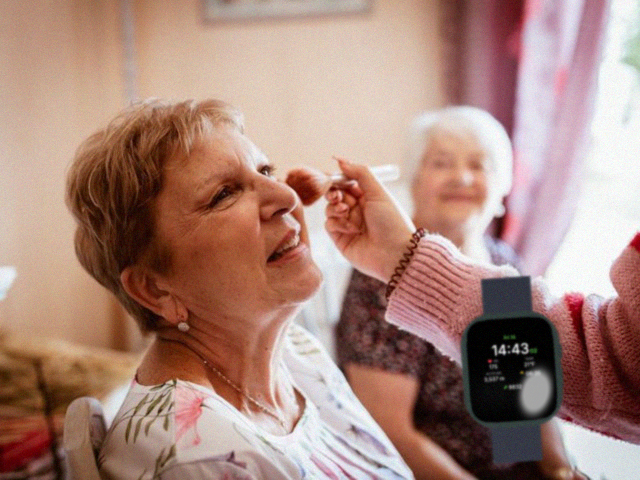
14:43
